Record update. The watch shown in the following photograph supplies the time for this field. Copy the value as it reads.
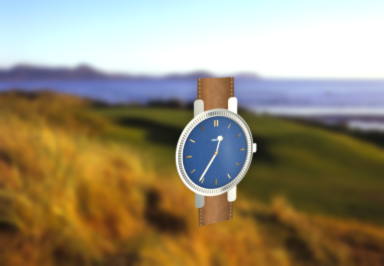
12:36
